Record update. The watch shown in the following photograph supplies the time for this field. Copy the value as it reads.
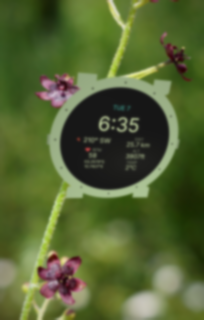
6:35
